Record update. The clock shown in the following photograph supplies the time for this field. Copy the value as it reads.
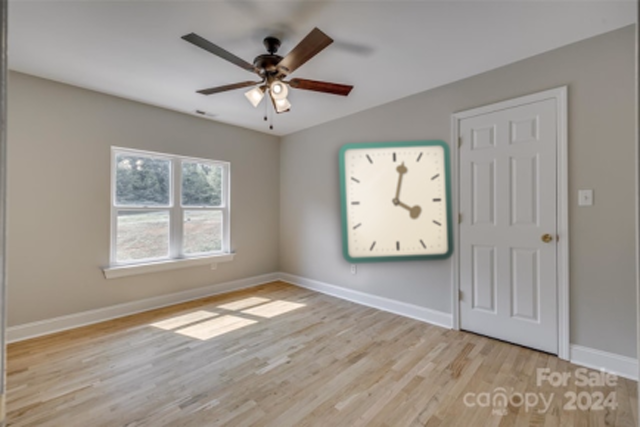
4:02
